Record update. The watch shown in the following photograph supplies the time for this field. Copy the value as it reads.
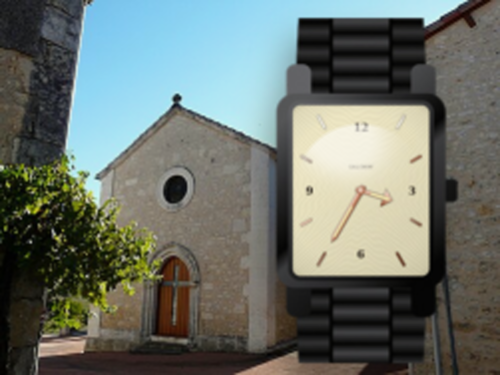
3:35
